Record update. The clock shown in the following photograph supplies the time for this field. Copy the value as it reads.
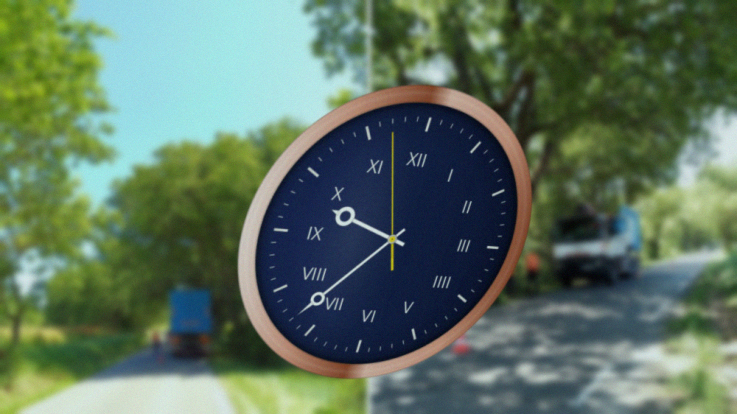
9:36:57
